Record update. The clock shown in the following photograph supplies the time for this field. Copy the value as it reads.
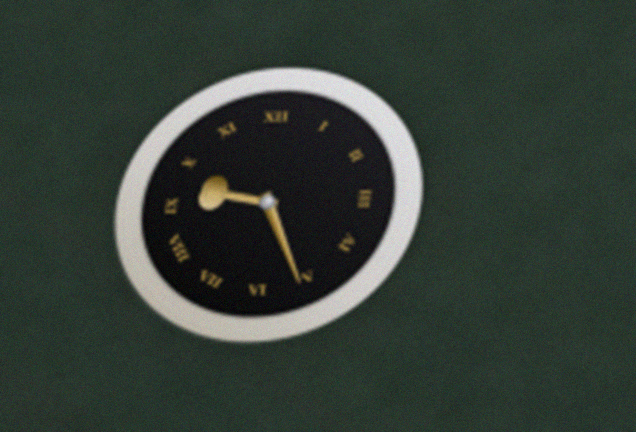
9:26
